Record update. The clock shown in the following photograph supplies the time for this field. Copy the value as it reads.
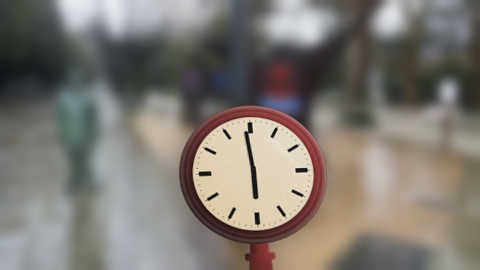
5:59
